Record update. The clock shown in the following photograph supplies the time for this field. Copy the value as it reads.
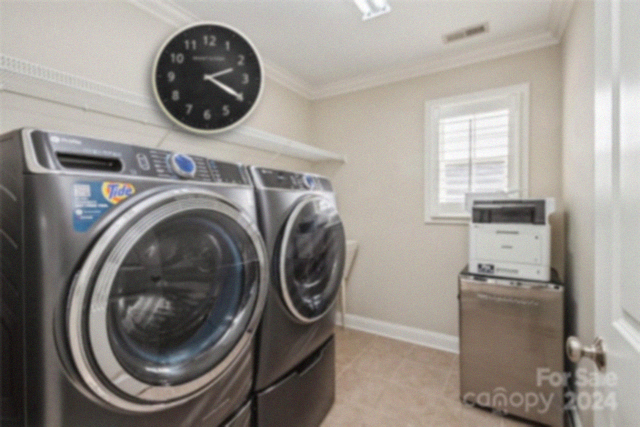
2:20
